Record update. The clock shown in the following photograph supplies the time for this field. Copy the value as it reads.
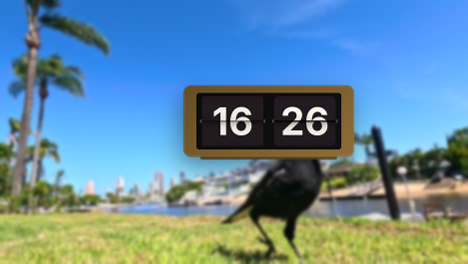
16:26
